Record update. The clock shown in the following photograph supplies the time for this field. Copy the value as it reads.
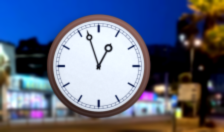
12:57
